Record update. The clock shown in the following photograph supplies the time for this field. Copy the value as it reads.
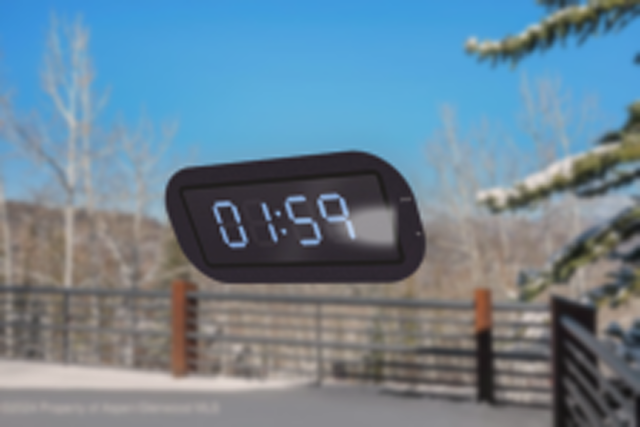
1:59
